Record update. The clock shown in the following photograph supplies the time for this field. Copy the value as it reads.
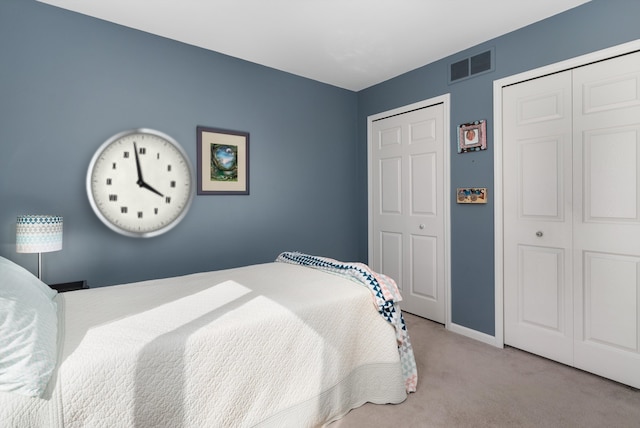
3:58
